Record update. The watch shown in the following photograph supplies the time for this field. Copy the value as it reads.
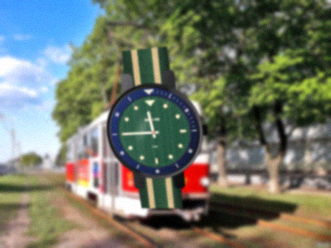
11:45
